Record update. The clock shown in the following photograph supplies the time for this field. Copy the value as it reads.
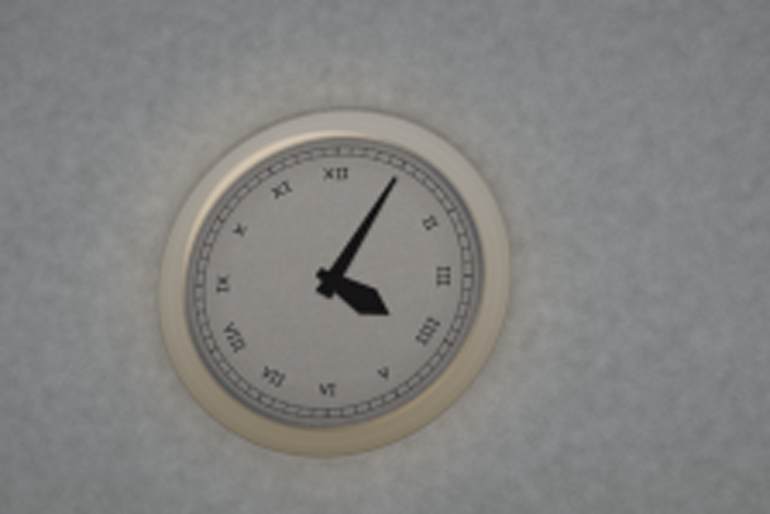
4:05
